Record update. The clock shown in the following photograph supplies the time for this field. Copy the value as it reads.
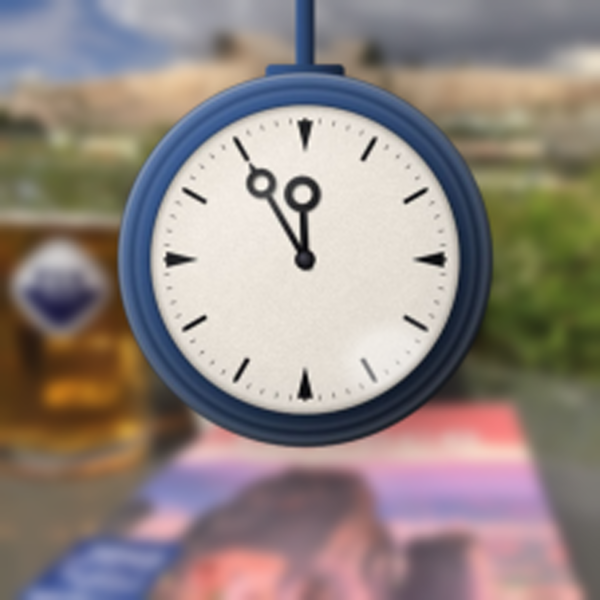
11:55
